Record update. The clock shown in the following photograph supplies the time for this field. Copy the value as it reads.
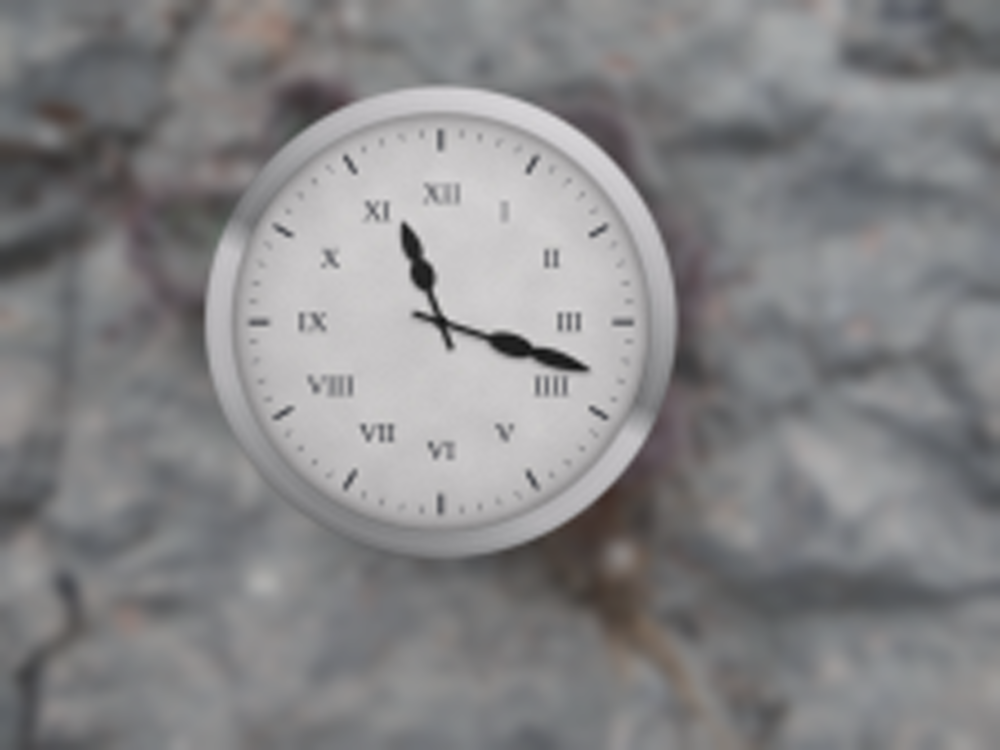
11:18
